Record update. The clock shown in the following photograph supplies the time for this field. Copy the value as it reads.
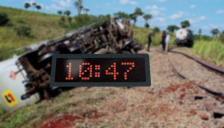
10:47
